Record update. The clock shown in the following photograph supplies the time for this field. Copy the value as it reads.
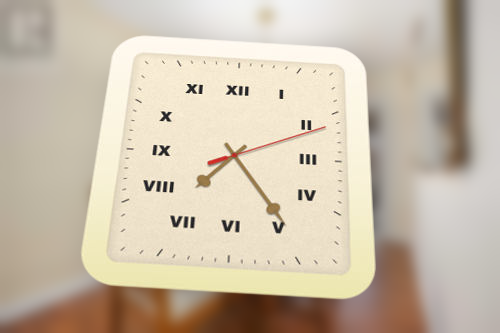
7:24:11
